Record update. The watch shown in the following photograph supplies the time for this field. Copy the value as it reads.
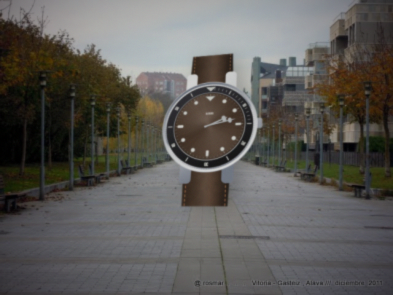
2:13
